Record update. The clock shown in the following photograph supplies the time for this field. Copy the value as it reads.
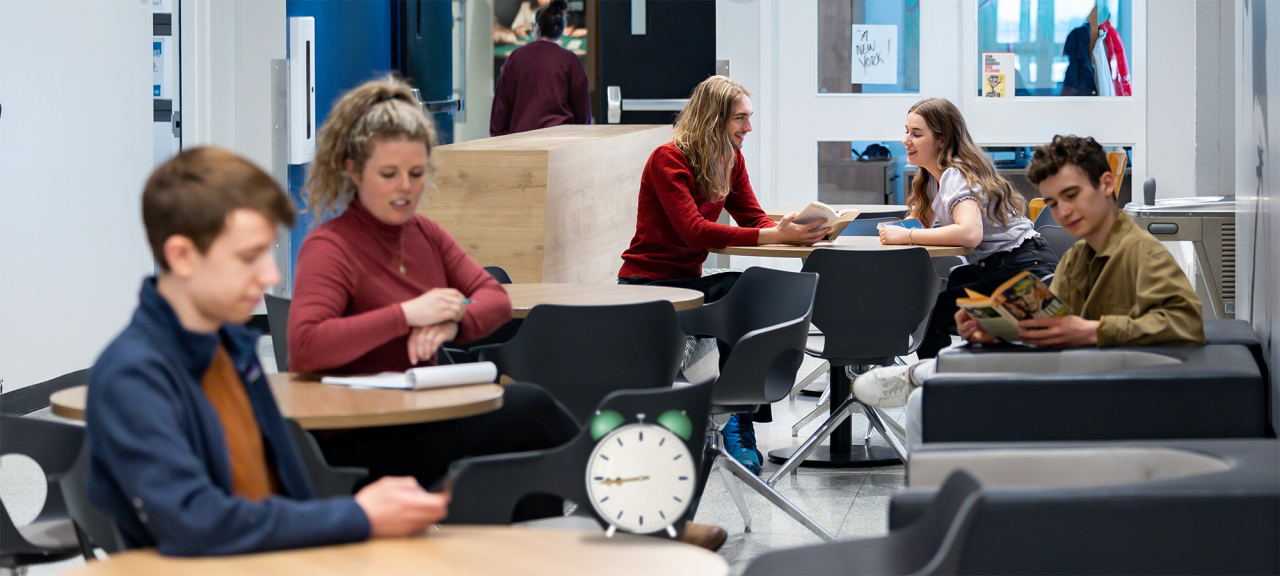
8:44
